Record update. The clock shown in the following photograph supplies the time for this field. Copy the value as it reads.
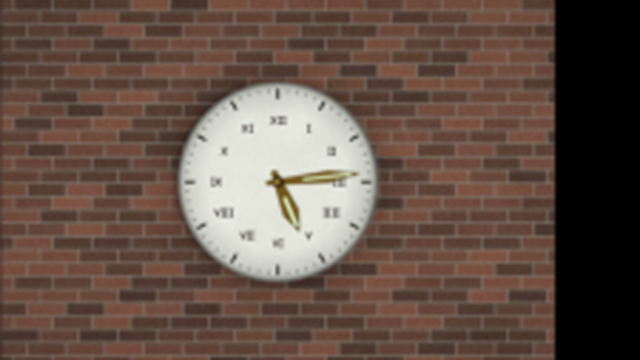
5:14
